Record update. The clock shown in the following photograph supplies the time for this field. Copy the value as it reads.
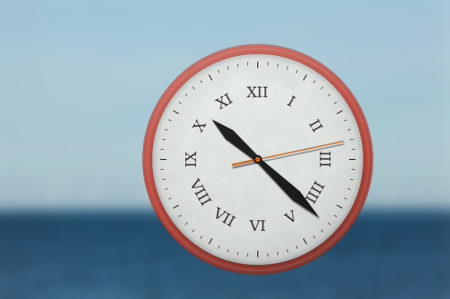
10:22:13
